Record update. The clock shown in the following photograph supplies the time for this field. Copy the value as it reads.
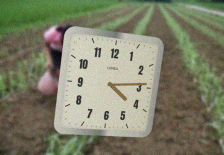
4:14
